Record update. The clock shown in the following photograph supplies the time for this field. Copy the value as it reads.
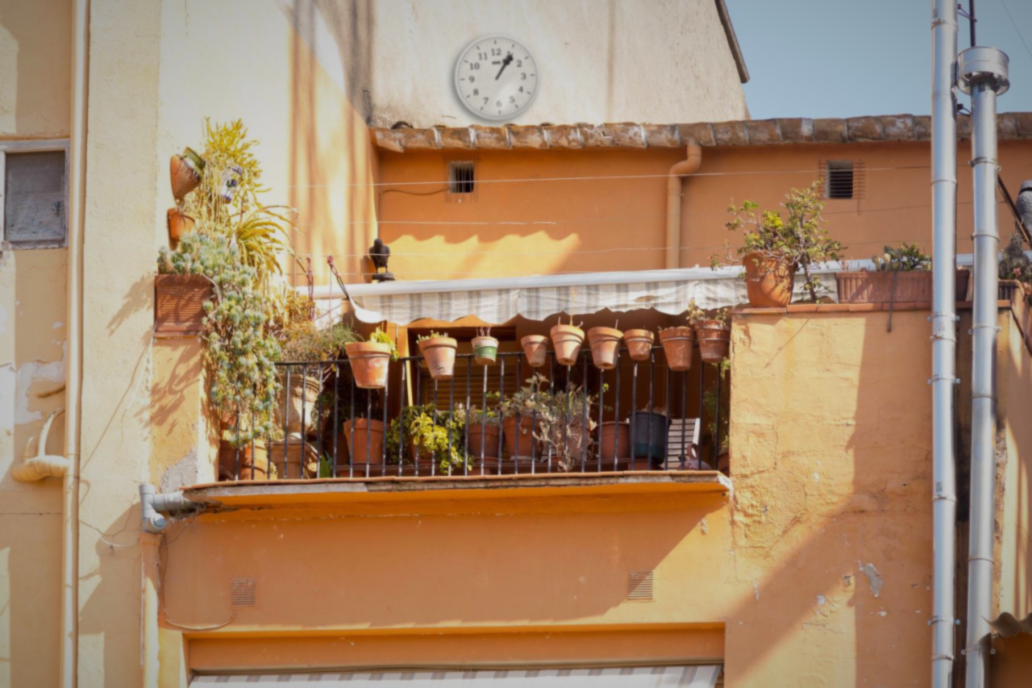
1:06
